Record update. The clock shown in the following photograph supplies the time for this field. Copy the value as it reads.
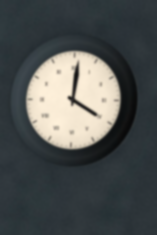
4:01
